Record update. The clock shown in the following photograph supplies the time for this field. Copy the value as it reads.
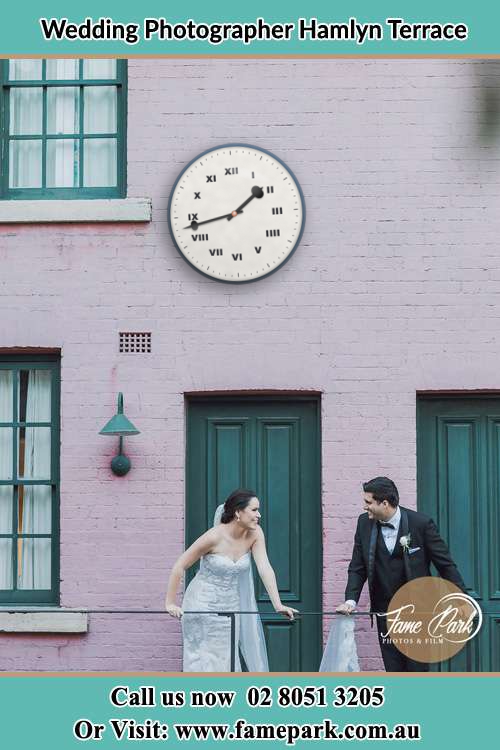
1:43
